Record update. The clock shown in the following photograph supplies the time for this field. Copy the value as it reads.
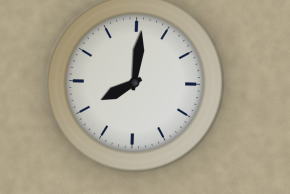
8:01
